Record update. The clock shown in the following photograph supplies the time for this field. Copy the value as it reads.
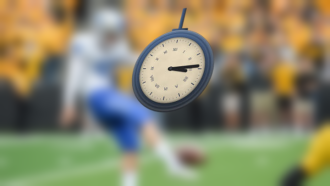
3:14
